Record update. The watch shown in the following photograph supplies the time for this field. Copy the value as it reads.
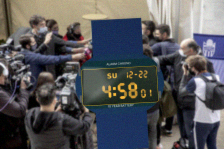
4:58:01
